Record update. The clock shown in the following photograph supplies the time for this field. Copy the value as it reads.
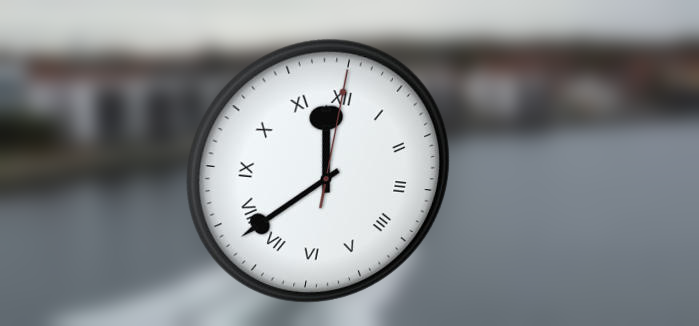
11:38:00
